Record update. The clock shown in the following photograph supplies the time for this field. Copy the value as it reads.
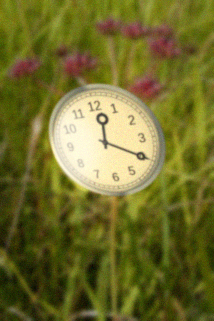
12:20
